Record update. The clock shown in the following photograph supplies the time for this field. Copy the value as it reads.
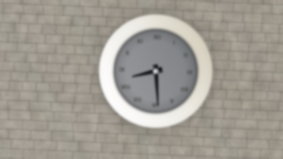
8:29
